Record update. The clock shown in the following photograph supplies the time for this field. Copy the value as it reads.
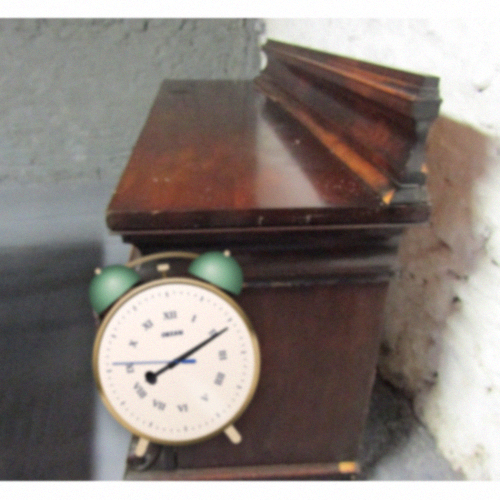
8:10:46
